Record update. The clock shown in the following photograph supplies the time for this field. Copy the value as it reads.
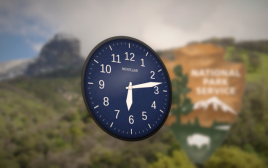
6:13
